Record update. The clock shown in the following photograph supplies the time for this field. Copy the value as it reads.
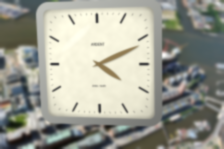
4:11
